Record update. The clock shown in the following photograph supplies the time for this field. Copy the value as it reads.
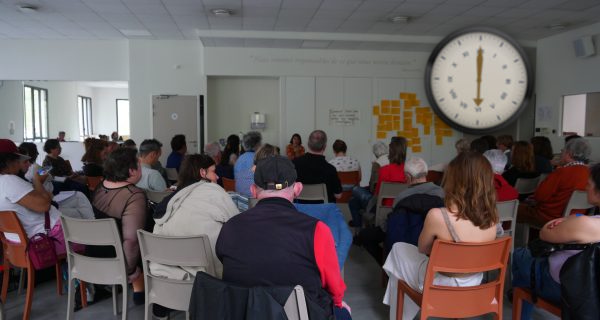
6:00
